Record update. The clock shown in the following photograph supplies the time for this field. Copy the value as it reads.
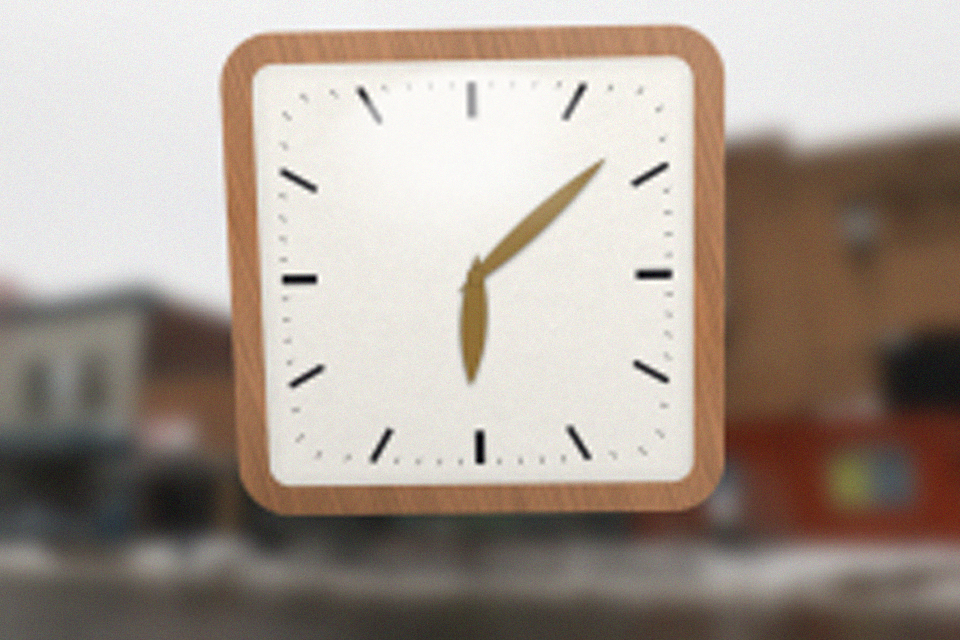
6:08
